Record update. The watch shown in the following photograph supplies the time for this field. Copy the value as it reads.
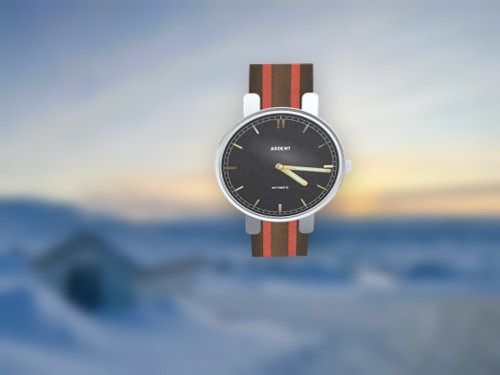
4:16
